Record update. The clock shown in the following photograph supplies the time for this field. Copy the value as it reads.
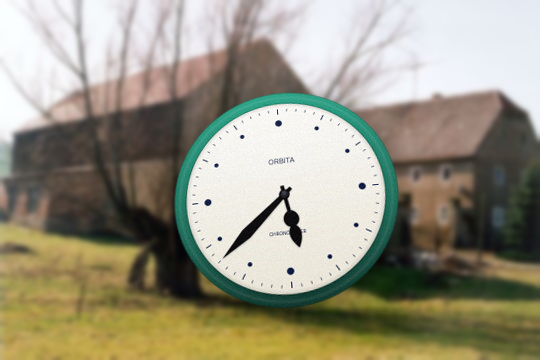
5:38
